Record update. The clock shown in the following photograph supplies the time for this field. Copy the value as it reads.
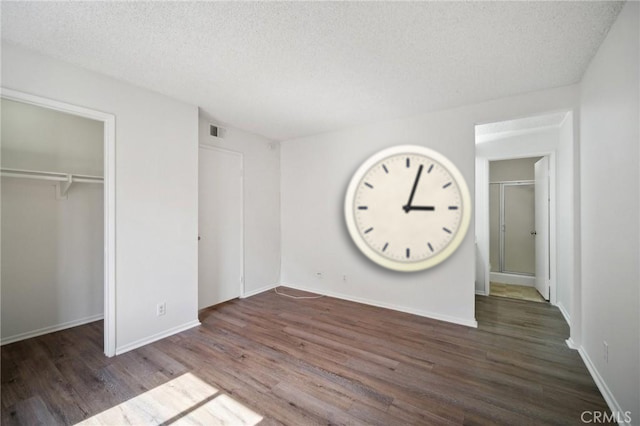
3:03
